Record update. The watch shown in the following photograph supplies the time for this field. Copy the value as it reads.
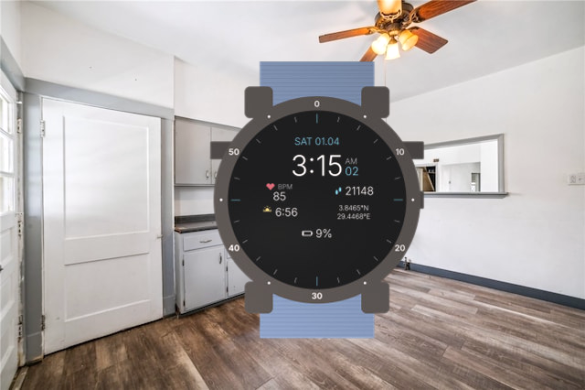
3:15:02
